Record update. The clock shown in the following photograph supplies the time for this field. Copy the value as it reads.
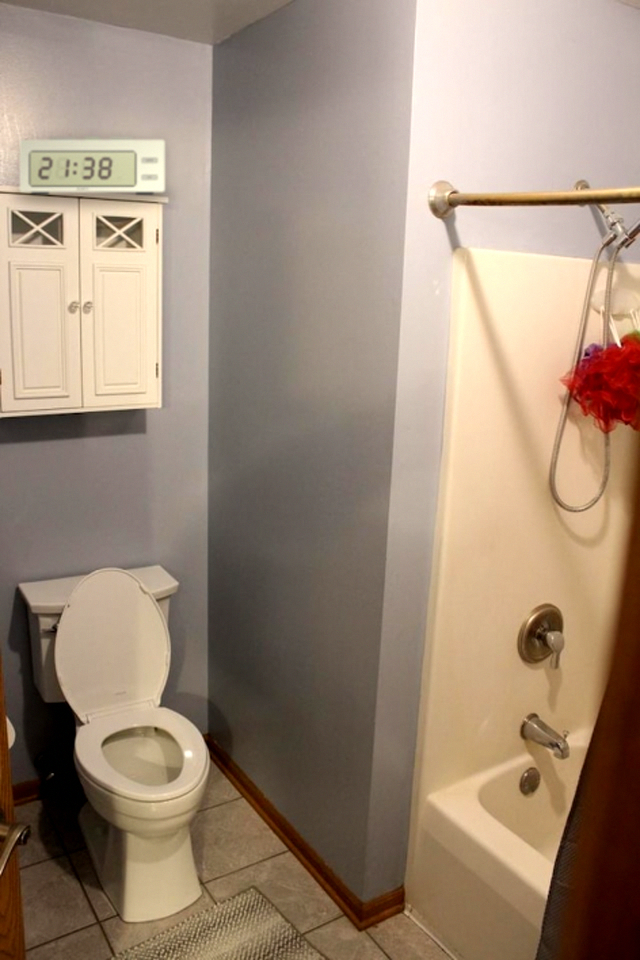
21:38
